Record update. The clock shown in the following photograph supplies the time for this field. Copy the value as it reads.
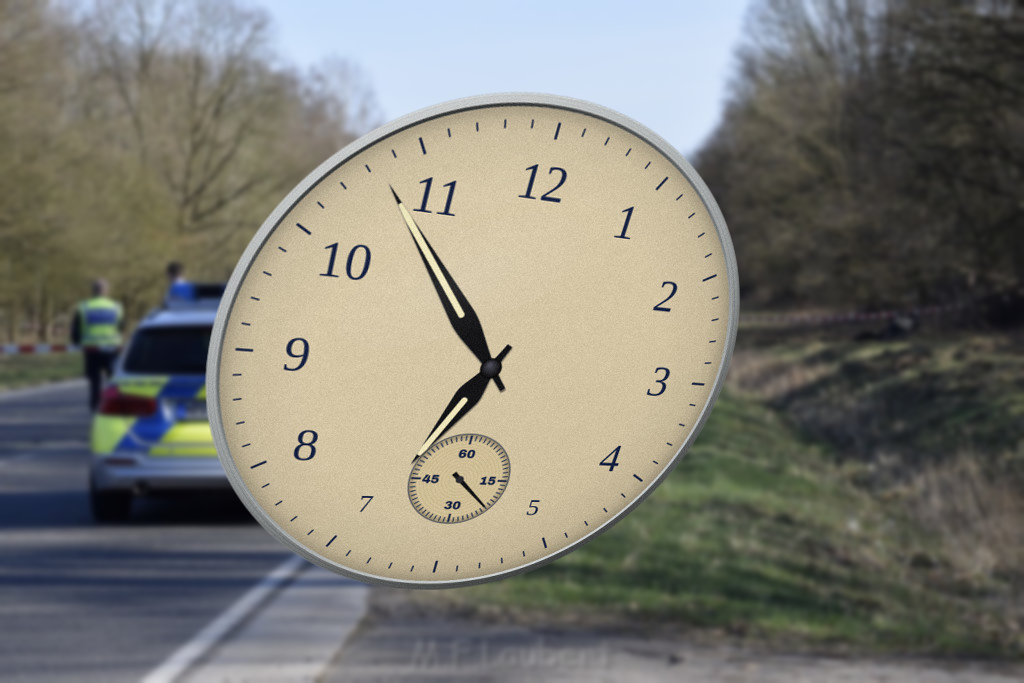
6:53:22
